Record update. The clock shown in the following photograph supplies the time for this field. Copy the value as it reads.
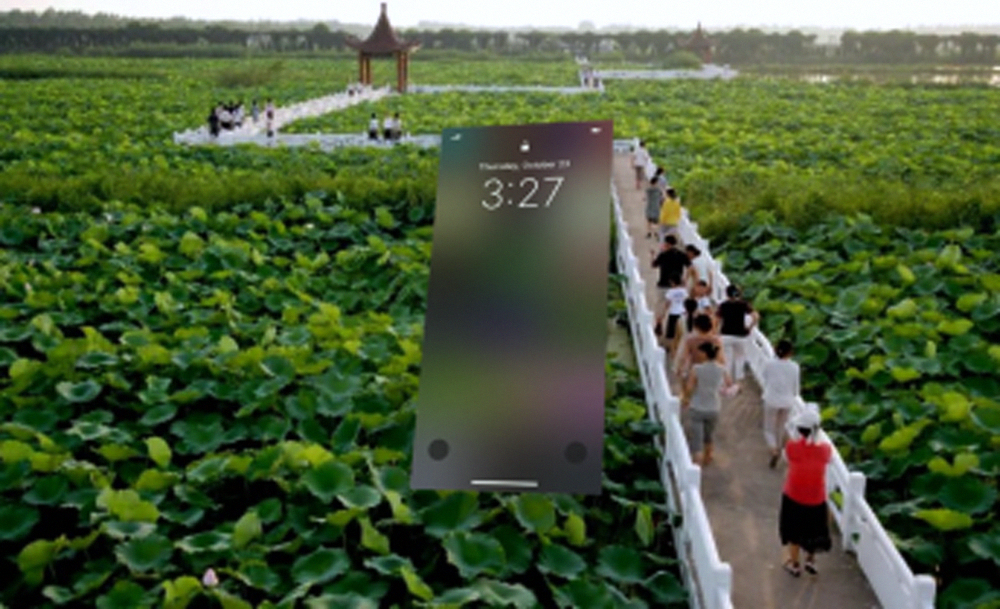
3:27
